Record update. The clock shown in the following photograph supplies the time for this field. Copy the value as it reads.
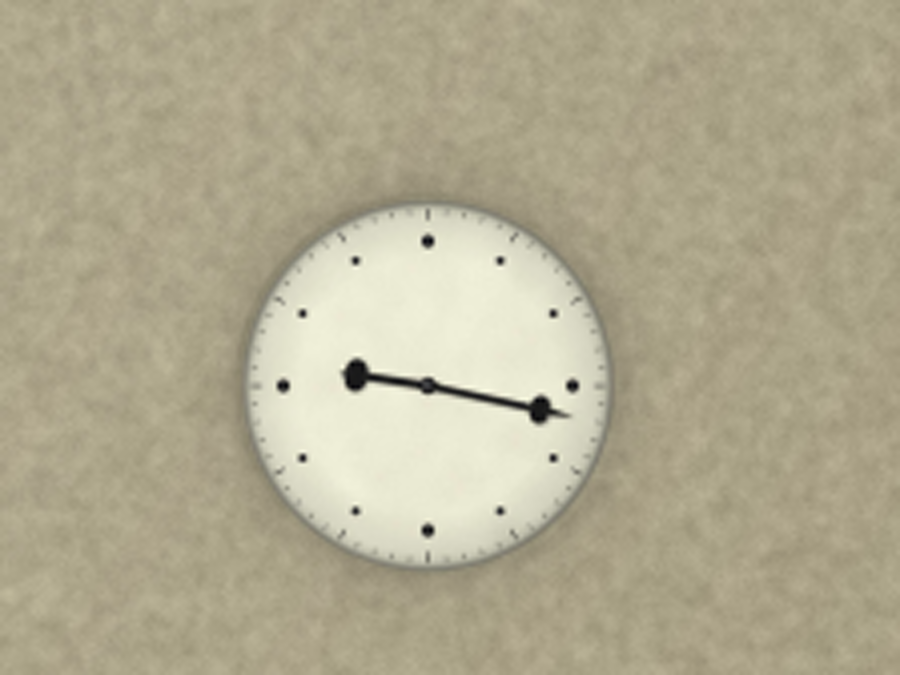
9:17
